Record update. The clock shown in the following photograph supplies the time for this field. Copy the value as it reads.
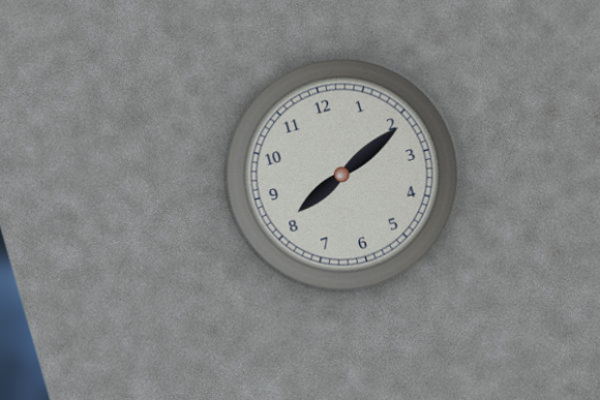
8:11
